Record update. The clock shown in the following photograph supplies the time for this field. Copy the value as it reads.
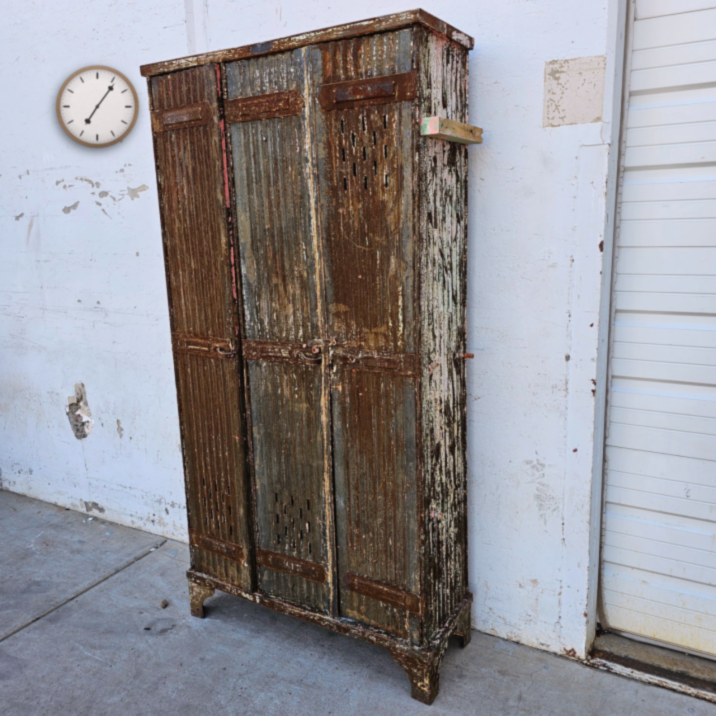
7:06
